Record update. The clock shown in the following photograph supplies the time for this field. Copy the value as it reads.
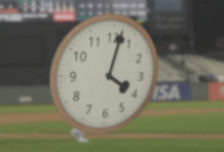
4:02
